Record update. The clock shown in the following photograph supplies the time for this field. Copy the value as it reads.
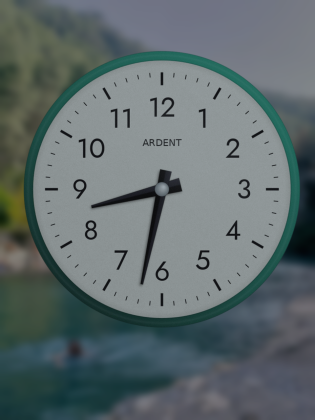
8:32
